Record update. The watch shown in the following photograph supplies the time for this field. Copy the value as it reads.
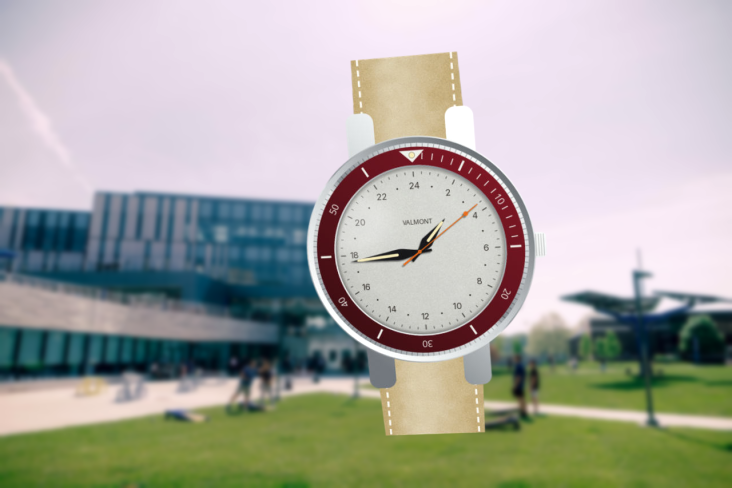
2:44:09
